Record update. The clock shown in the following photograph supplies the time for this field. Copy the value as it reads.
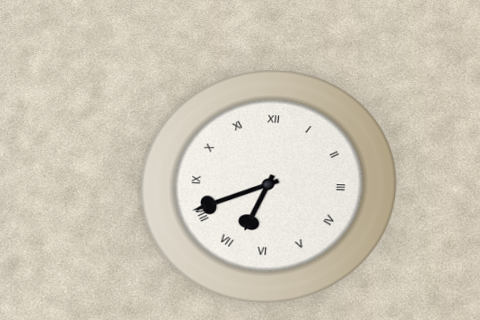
6:41
